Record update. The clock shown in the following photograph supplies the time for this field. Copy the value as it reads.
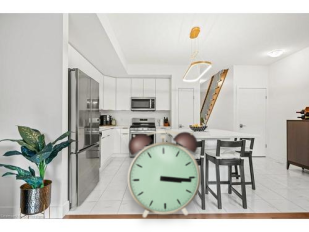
3:16
